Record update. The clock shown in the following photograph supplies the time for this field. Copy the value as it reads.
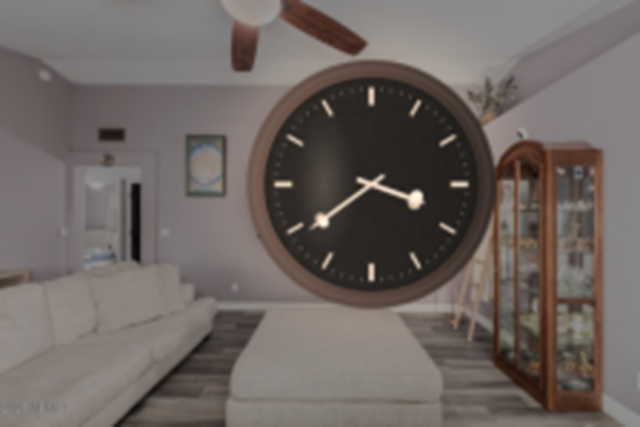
3:39
